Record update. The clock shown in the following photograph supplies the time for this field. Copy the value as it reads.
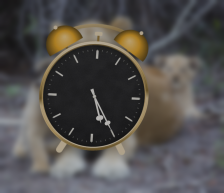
5:25
